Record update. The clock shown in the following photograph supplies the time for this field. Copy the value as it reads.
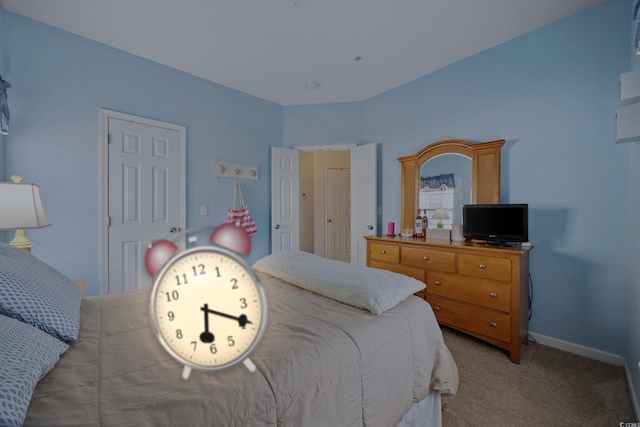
6:19
